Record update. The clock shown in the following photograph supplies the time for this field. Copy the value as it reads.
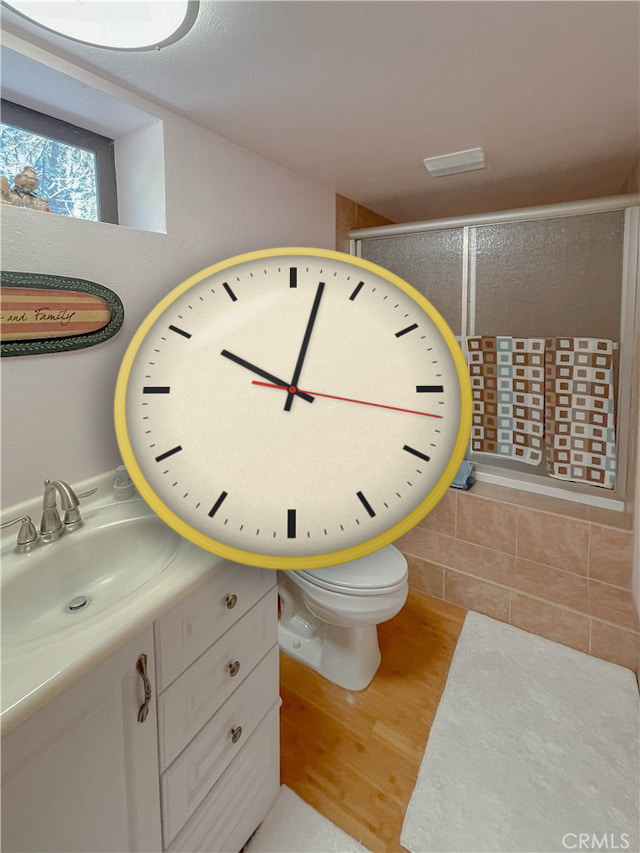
10:02:17
